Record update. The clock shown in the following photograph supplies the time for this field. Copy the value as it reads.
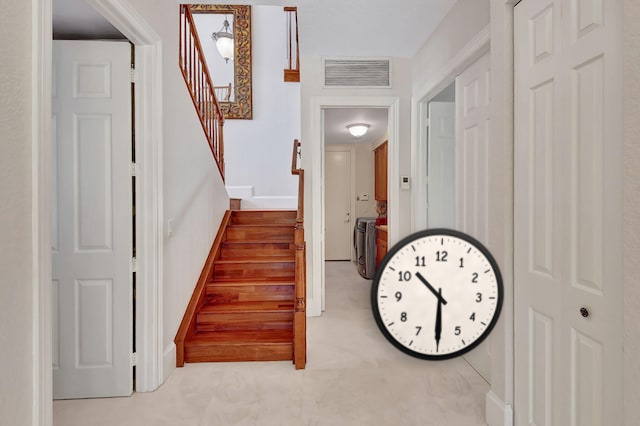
10:30
